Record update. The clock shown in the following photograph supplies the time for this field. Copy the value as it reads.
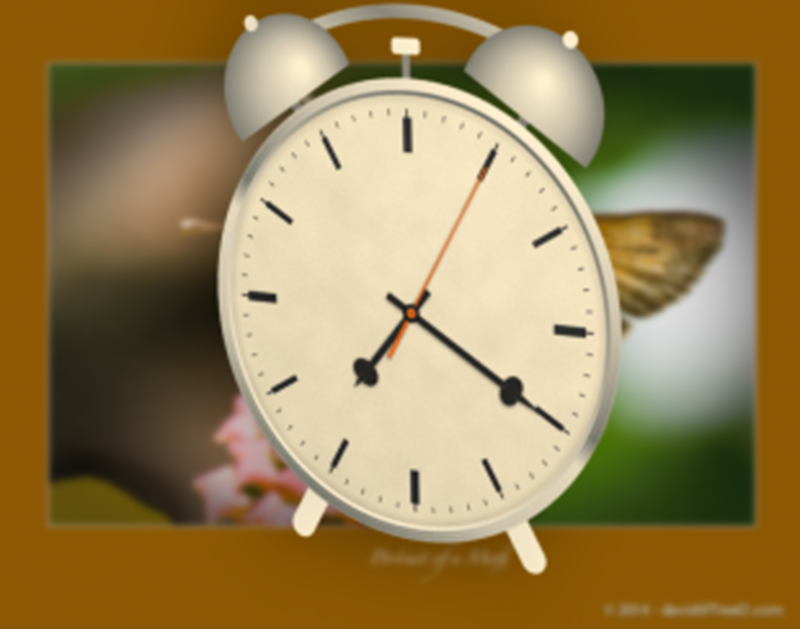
7:20:05
